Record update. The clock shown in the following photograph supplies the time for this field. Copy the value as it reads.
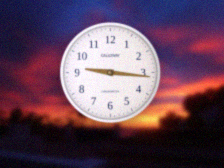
9:16
